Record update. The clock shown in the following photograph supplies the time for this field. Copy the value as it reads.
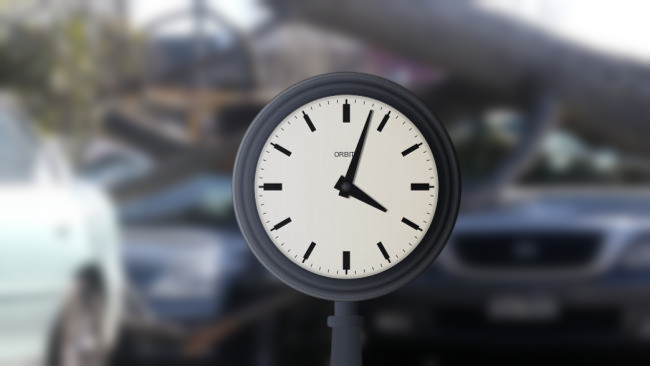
4:03
